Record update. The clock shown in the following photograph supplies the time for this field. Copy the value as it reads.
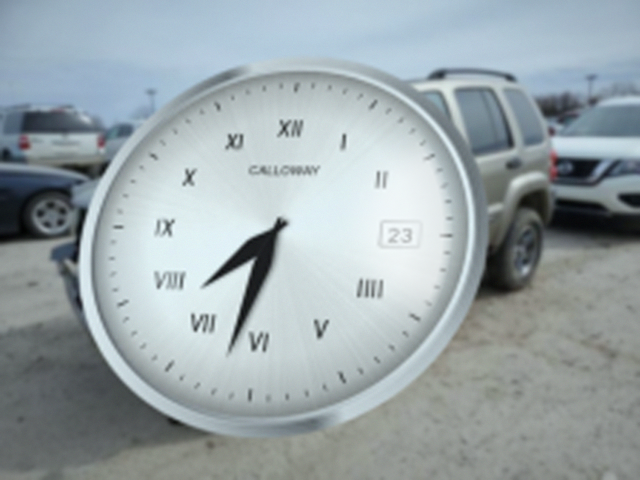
7:32
